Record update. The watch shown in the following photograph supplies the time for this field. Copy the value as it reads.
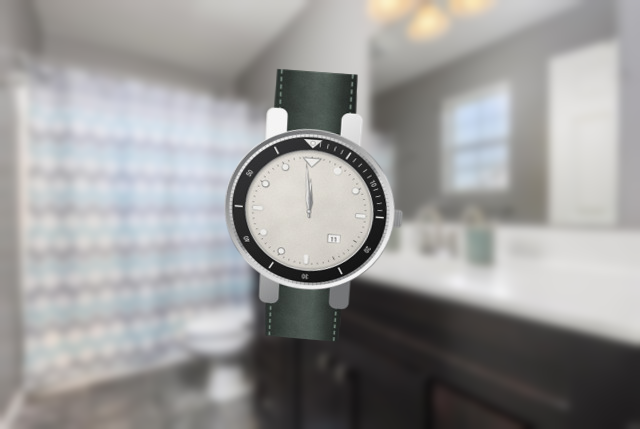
11:59
